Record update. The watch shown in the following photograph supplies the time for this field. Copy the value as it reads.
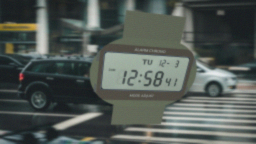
12:58:41
